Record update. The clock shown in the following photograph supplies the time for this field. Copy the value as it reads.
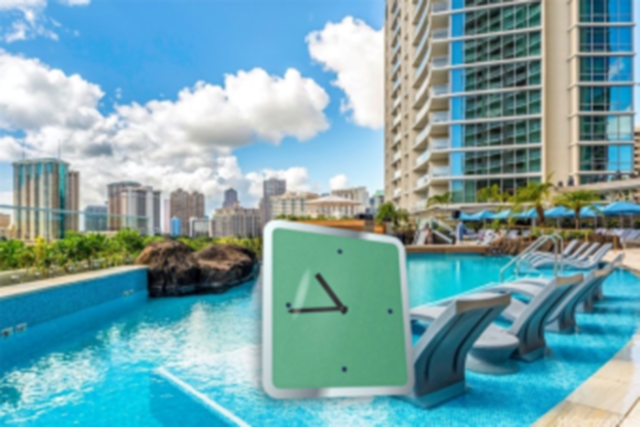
10:44
